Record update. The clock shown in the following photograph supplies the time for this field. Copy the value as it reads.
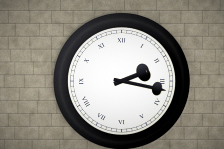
2:17
